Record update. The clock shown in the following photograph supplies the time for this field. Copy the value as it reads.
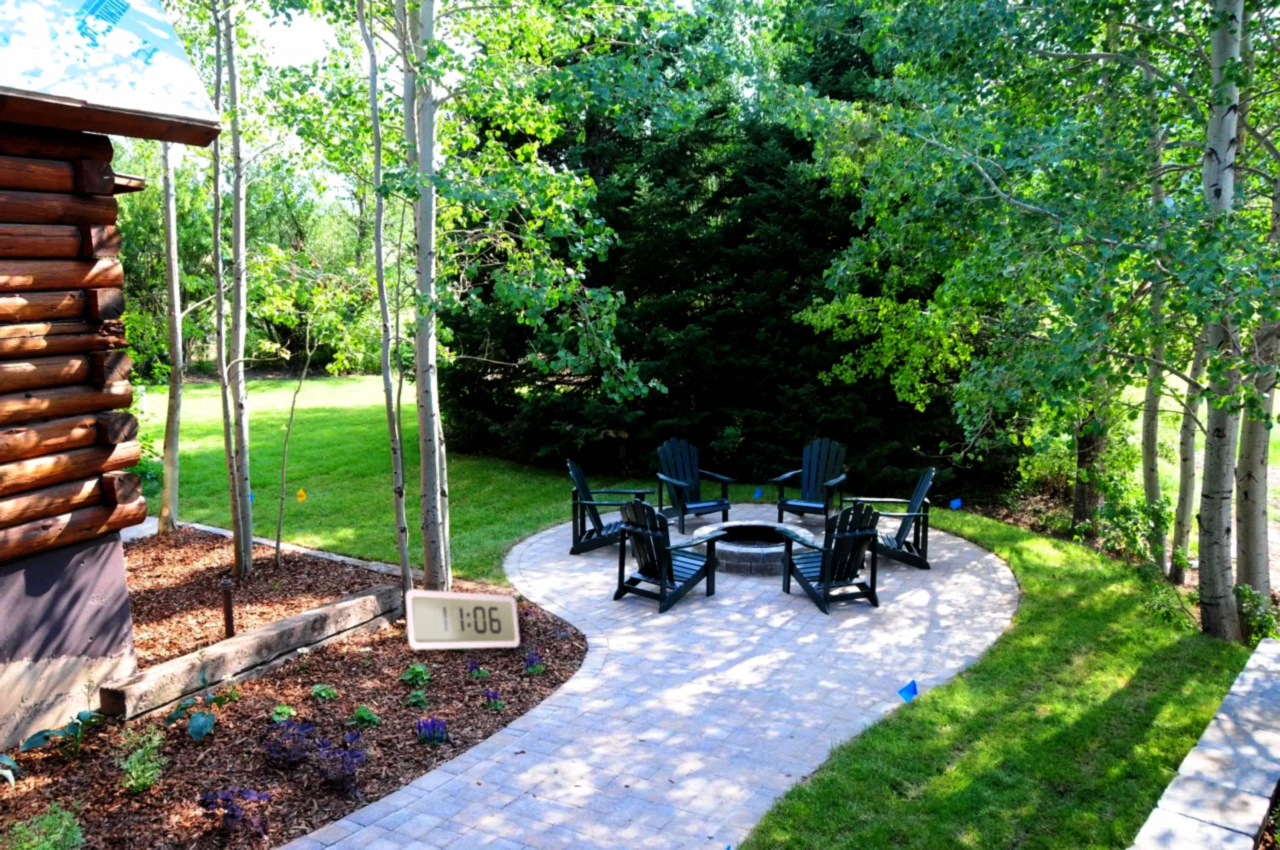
11:06
